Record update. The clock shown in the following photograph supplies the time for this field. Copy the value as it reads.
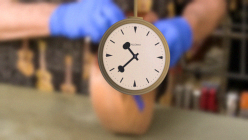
10:38
